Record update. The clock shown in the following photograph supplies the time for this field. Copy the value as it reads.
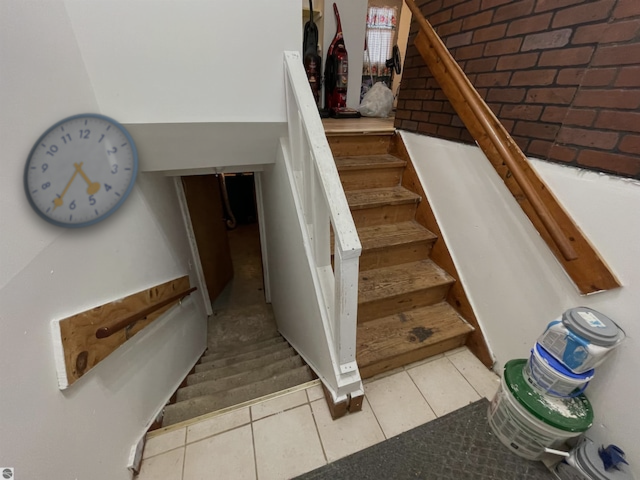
4:34
